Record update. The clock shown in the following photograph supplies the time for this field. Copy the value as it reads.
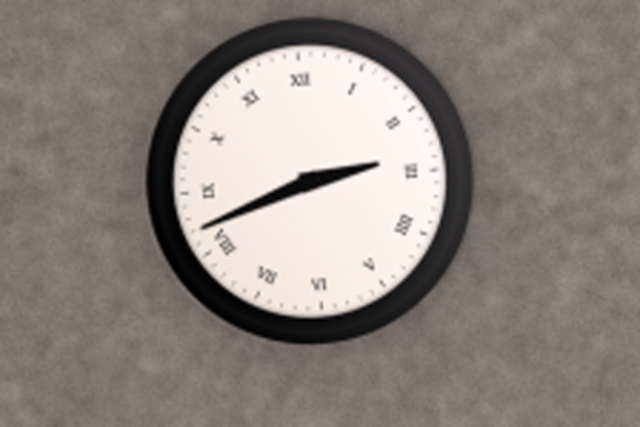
2:42
